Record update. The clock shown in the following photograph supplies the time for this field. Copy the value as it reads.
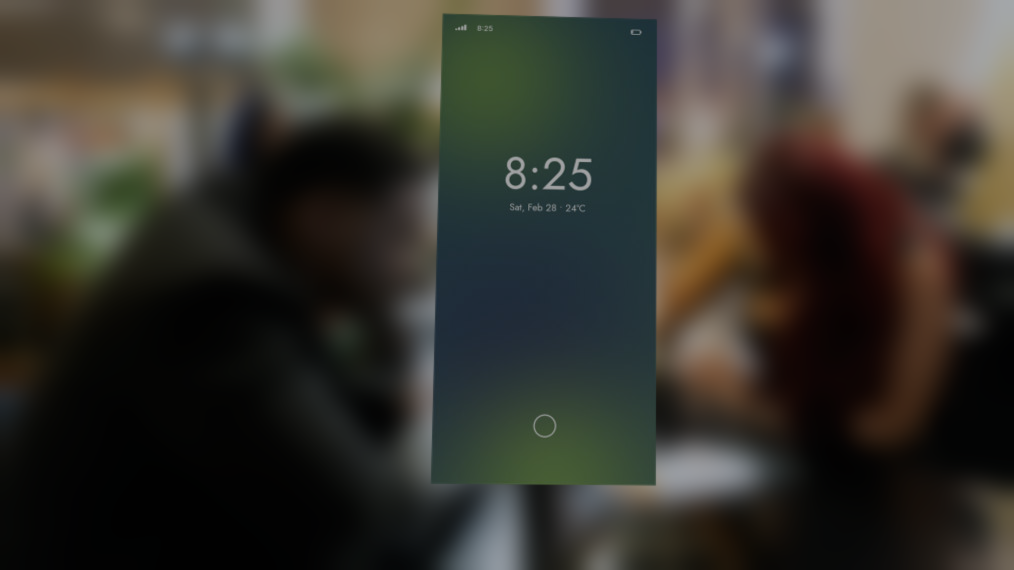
8:25
